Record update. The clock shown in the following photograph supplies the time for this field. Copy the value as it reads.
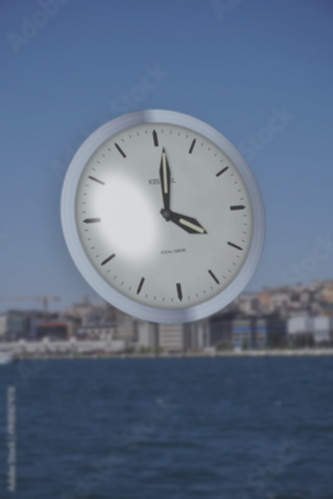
4:01
